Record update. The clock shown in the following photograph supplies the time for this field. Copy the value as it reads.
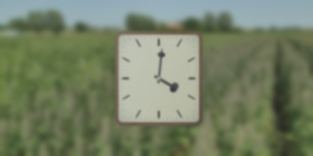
4:01
